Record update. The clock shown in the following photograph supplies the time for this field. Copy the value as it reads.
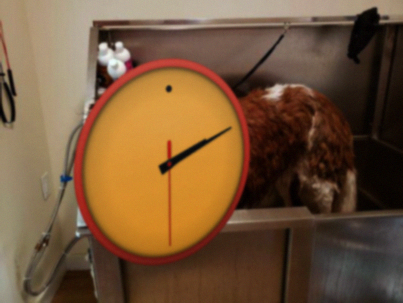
2:11:30
